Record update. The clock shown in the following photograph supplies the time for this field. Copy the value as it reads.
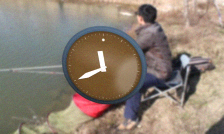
11:40
